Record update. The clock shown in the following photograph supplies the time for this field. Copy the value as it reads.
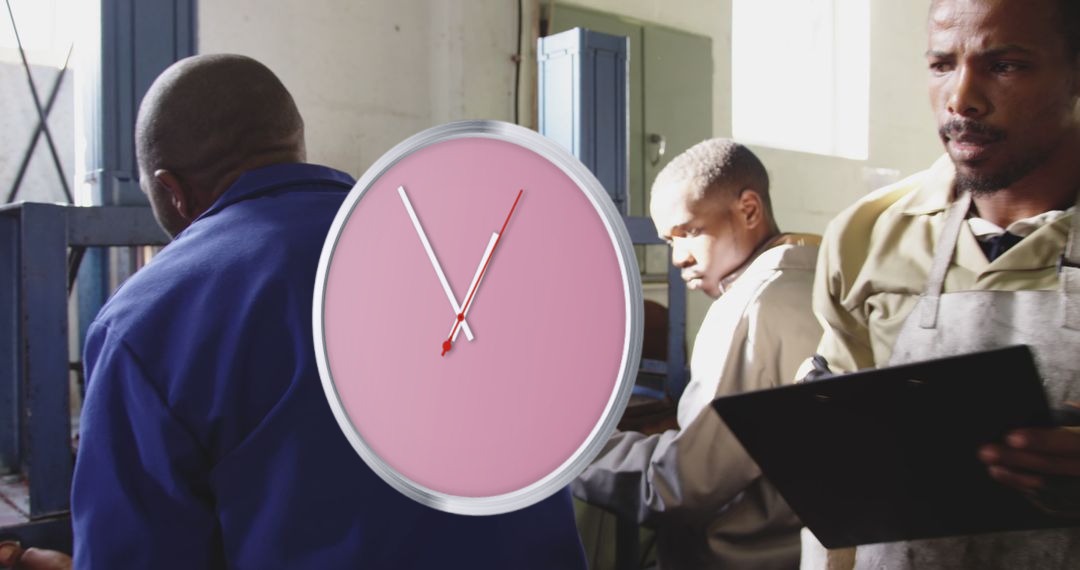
12:55:05
